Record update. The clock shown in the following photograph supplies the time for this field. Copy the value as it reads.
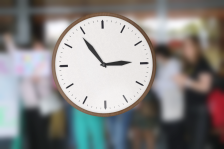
2:54
